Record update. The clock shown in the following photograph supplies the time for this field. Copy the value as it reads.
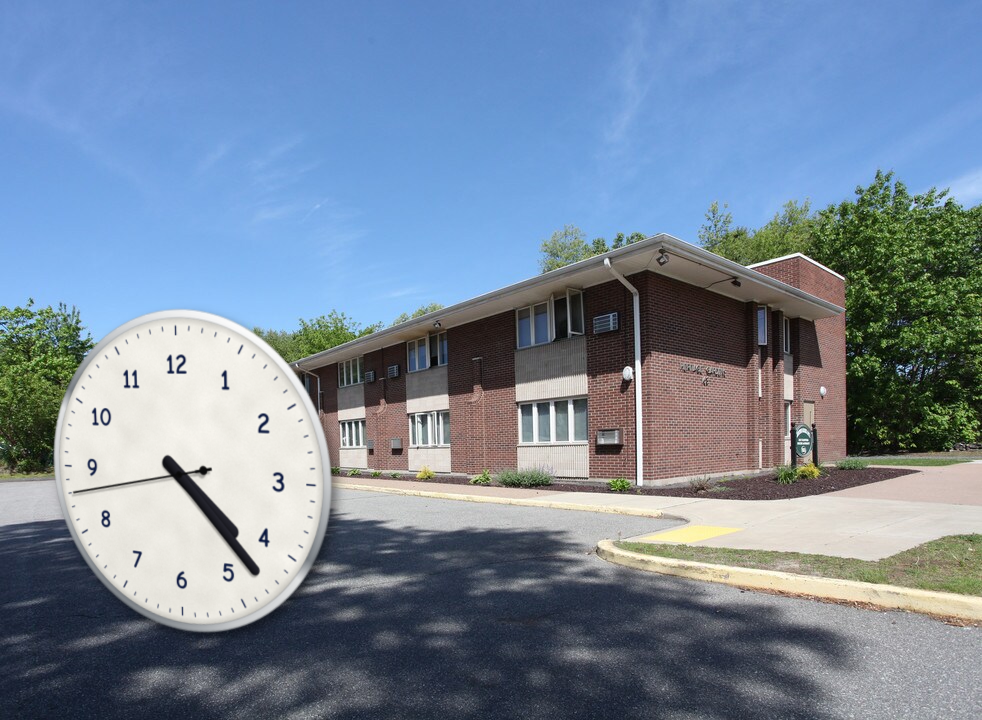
4:22:43
